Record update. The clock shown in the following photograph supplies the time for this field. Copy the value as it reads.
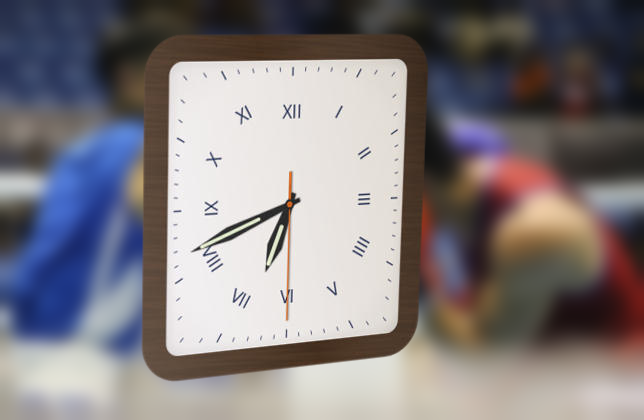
6:41:30
